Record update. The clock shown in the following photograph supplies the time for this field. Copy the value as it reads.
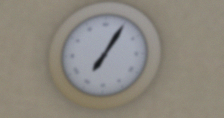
7:05
